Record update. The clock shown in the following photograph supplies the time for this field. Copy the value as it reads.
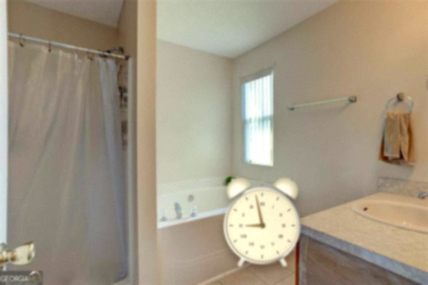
8:58
